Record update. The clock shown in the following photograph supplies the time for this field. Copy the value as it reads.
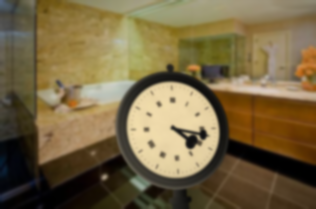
4:17
